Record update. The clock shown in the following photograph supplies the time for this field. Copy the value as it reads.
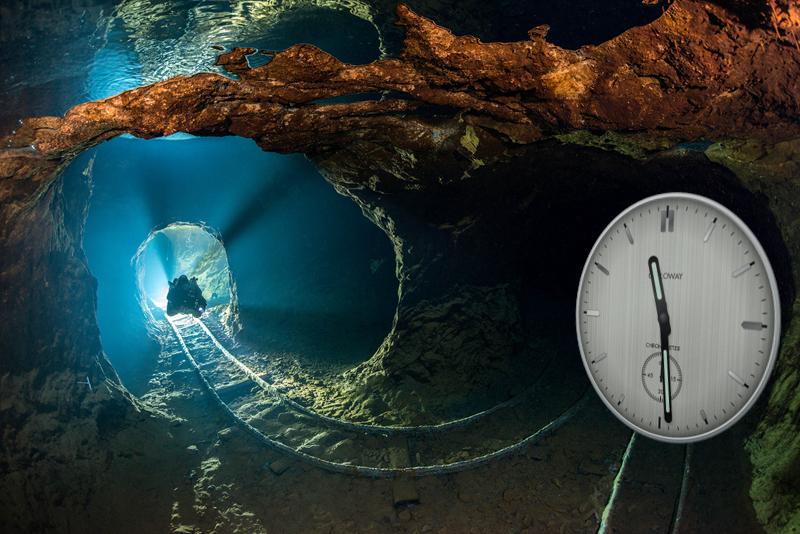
11:29
